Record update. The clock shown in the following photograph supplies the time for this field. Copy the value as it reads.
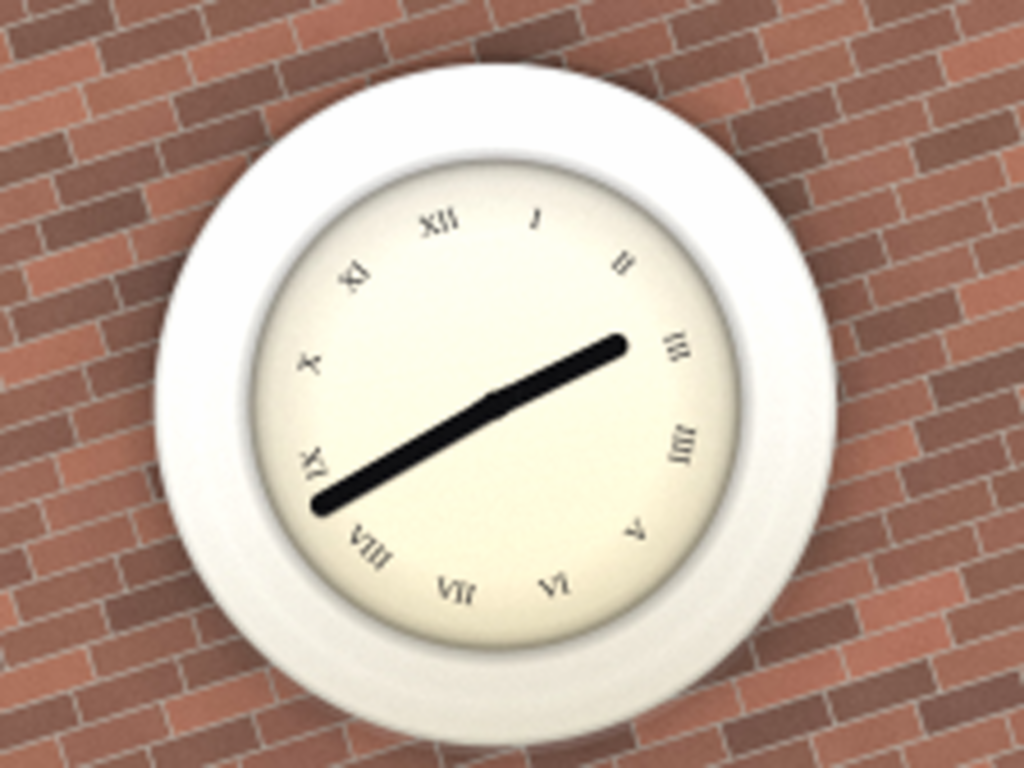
2:43
